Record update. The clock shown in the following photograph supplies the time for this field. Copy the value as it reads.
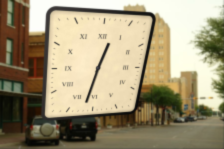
12:32
